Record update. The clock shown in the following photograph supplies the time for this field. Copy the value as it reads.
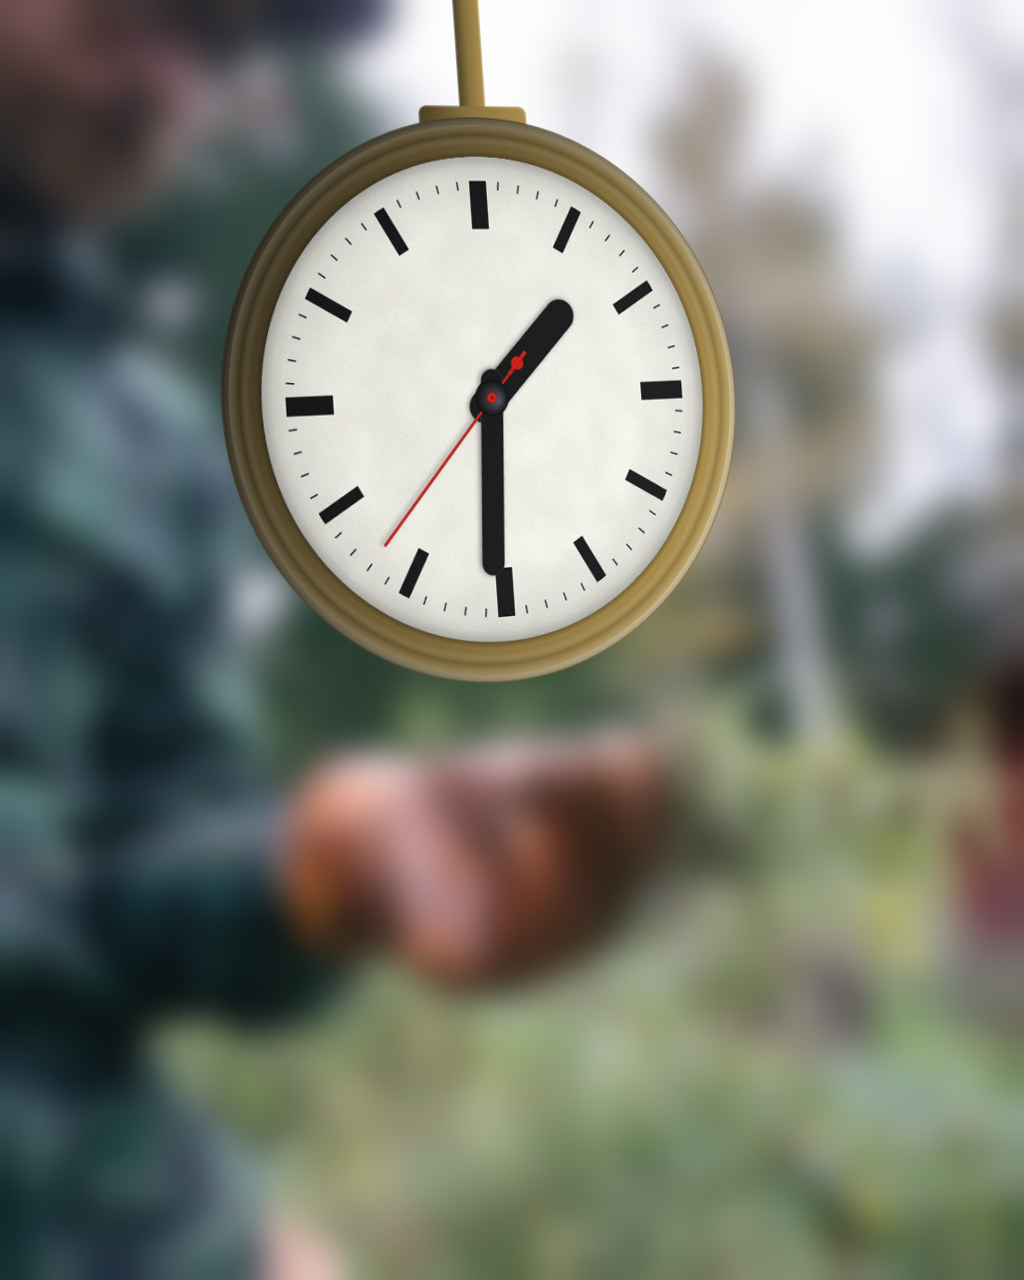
1:30:37
